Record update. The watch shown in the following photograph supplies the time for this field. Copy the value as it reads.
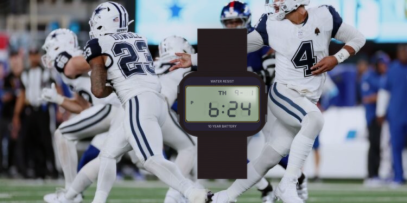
6:24
